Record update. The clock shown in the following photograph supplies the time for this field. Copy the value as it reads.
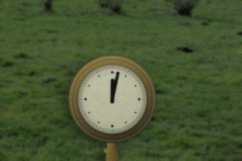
12:02
